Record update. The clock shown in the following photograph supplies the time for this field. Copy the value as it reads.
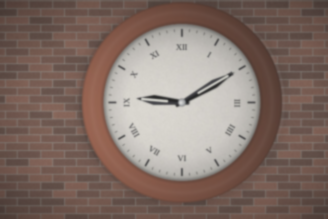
9:10
